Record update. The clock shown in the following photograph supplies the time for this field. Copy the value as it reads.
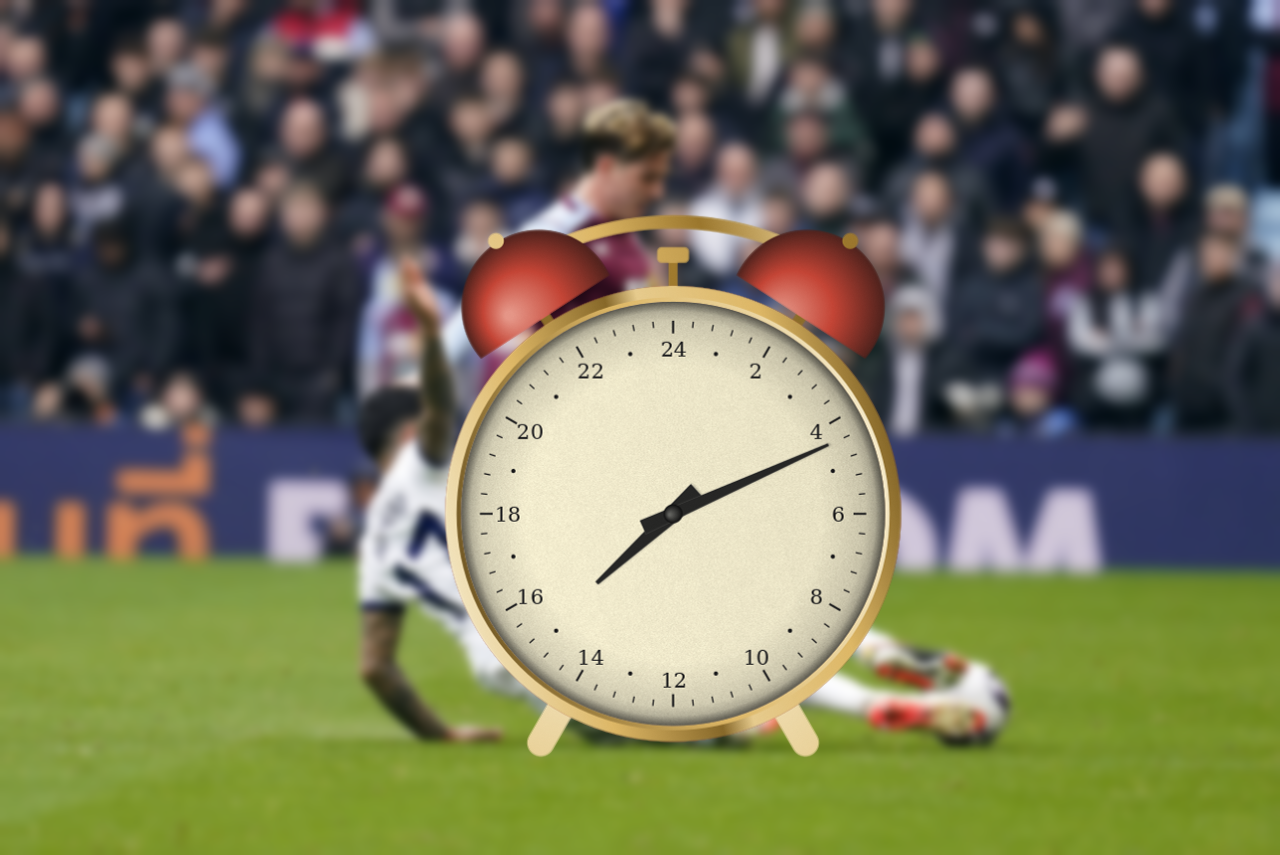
15:11
